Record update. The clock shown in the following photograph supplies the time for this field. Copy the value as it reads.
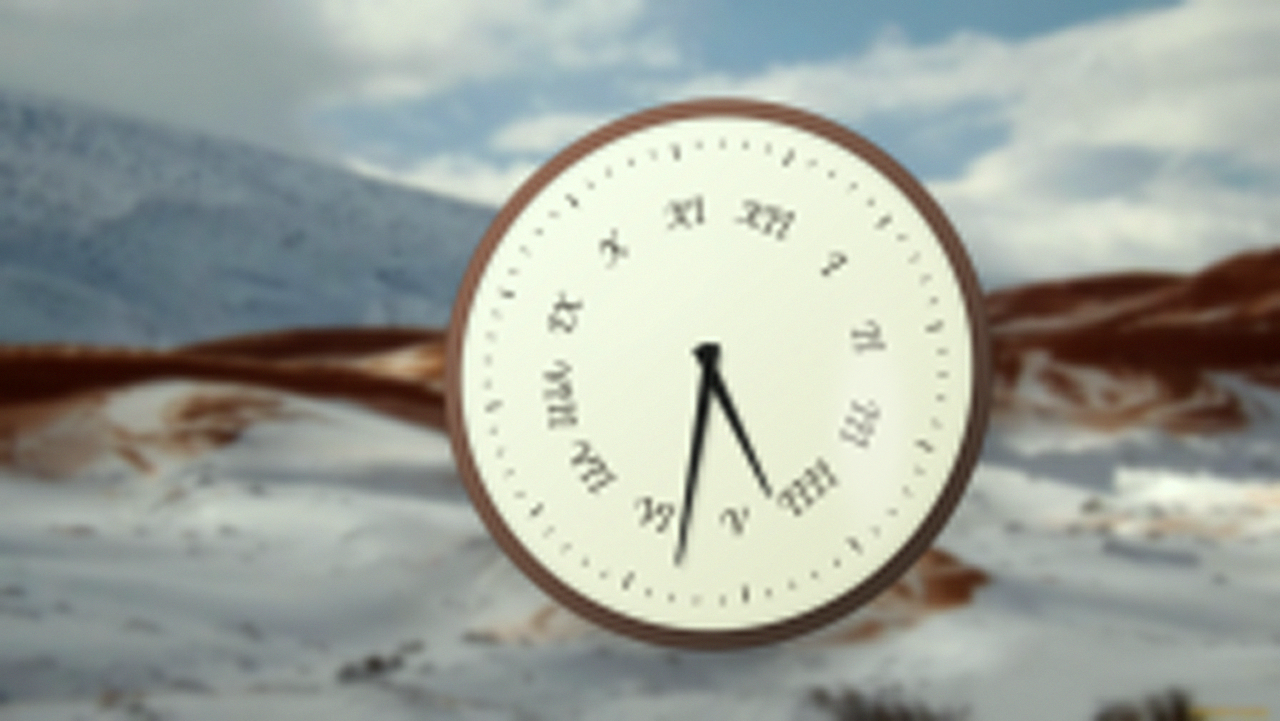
4:28
